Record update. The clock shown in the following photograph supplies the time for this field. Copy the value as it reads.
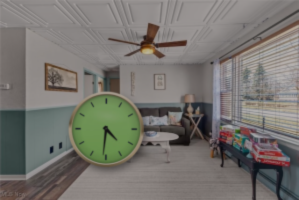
4:31
